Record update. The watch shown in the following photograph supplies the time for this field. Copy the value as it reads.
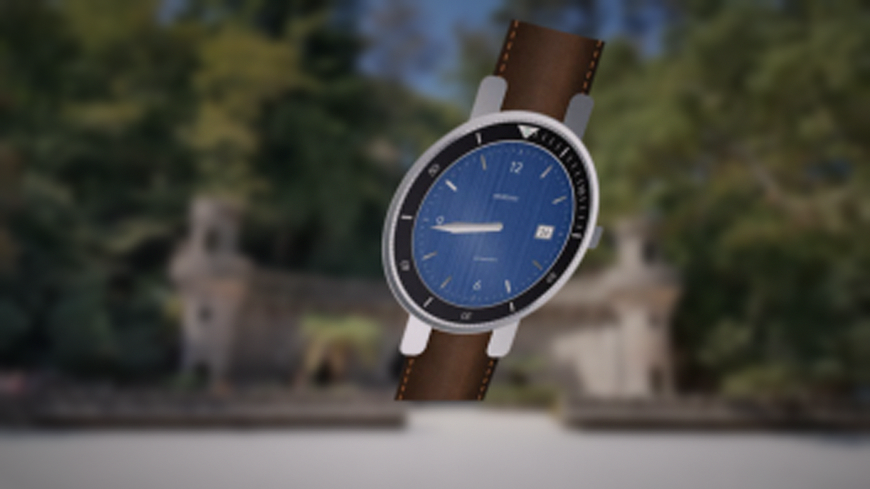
8:44
